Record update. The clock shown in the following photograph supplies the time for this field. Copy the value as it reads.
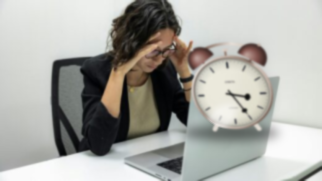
3:25
